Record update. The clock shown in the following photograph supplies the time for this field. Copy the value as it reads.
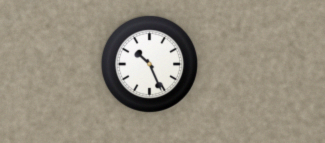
10:26
